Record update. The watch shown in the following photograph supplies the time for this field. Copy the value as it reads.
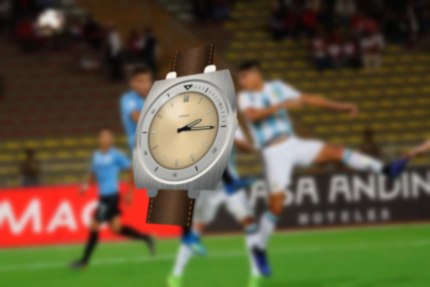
2:15
